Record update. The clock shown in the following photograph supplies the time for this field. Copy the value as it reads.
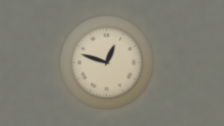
12:48
